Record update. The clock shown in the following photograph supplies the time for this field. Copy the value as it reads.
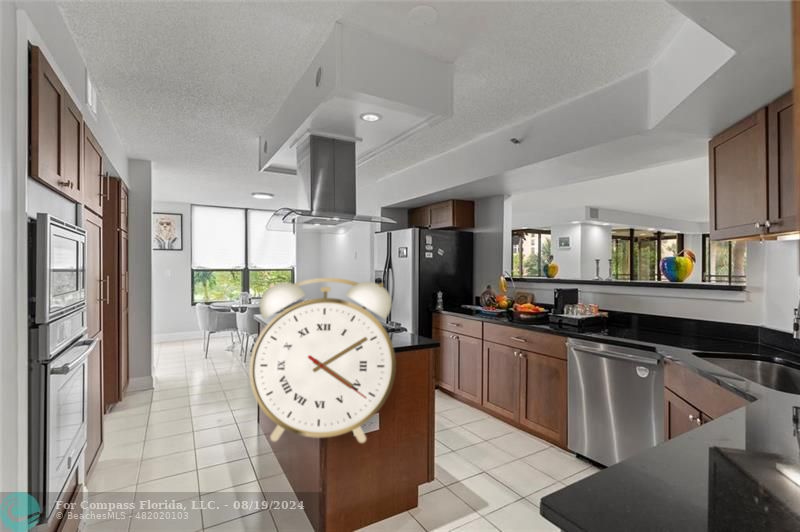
4:09:21
